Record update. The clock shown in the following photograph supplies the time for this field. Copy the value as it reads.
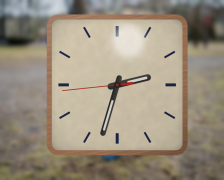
2:32:44
